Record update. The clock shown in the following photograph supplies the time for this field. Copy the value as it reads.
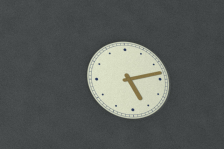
5:13
